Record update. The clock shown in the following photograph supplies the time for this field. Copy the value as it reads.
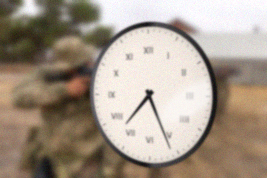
7:26
